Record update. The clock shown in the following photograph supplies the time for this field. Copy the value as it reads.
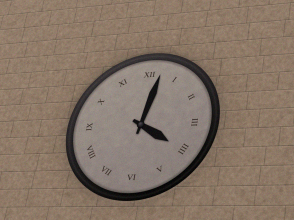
4:02
